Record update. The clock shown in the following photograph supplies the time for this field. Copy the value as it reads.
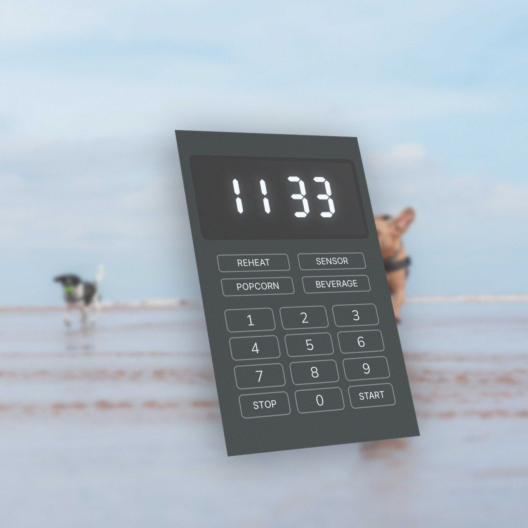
11:33
